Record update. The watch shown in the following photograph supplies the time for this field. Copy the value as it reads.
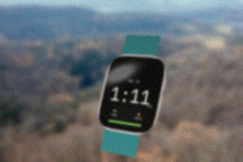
1:11
